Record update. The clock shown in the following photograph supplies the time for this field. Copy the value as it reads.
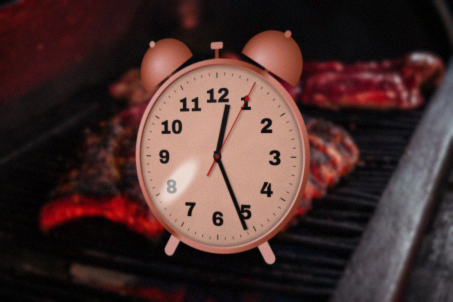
12:26:05
